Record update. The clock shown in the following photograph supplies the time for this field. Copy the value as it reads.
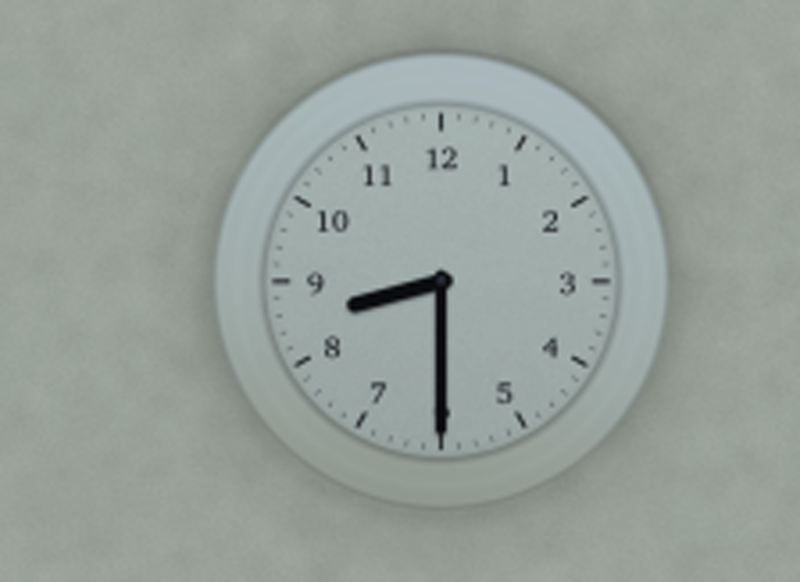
8:30
